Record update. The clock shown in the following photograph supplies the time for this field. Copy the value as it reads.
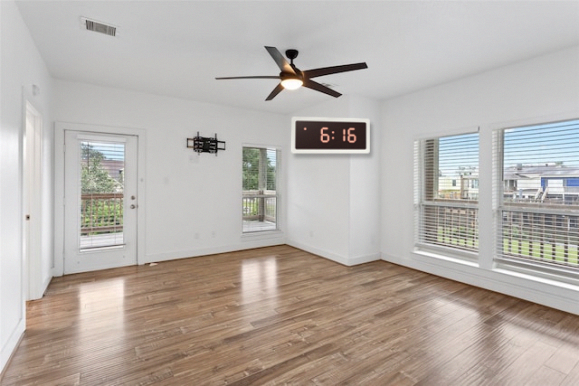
6:16
